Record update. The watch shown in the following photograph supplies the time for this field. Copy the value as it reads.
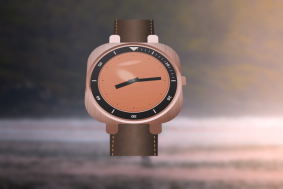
8:14
